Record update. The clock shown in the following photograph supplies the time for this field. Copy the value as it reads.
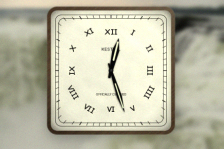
12:27
